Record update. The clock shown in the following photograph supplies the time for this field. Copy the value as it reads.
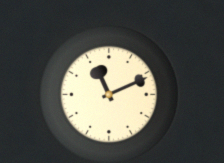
11:11
